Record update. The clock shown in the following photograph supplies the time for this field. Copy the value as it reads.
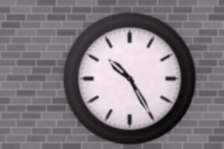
10:25
